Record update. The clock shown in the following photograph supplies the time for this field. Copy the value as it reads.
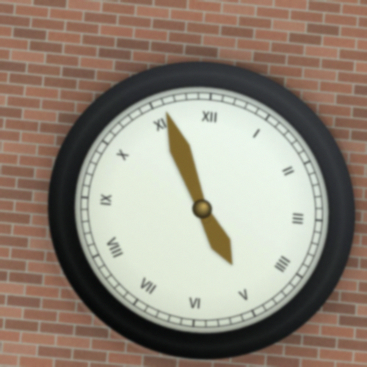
4:56
